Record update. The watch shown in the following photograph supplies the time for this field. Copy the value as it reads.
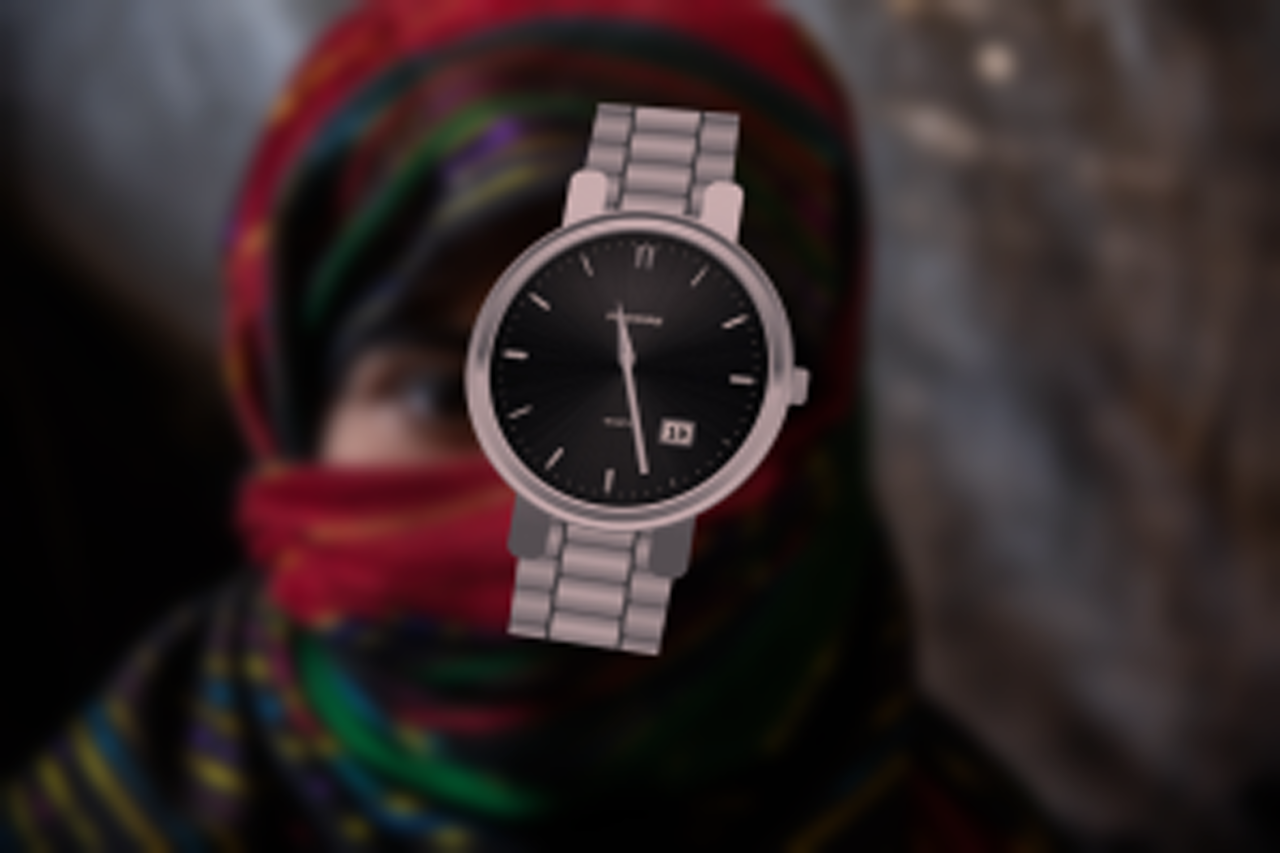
11:27
